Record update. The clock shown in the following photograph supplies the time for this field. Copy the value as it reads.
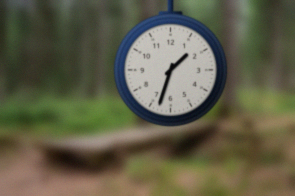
1:33
